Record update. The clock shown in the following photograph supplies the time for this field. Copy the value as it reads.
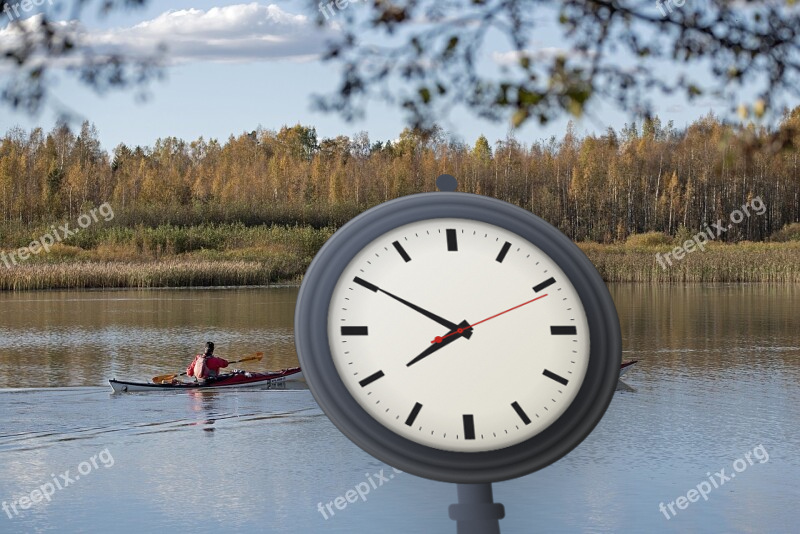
7:50:11
